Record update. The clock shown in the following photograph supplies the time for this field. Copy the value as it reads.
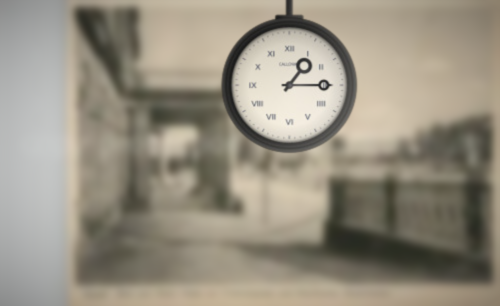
1:15
